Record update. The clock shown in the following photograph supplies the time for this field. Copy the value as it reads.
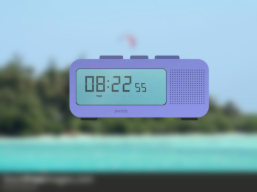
8:22:55
